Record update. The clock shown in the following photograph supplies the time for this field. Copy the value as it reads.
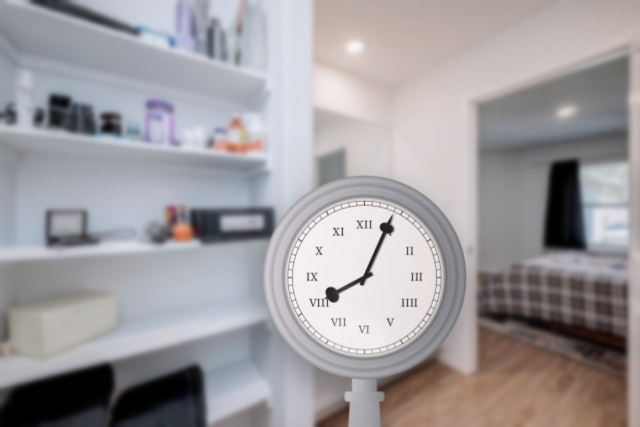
8:04
